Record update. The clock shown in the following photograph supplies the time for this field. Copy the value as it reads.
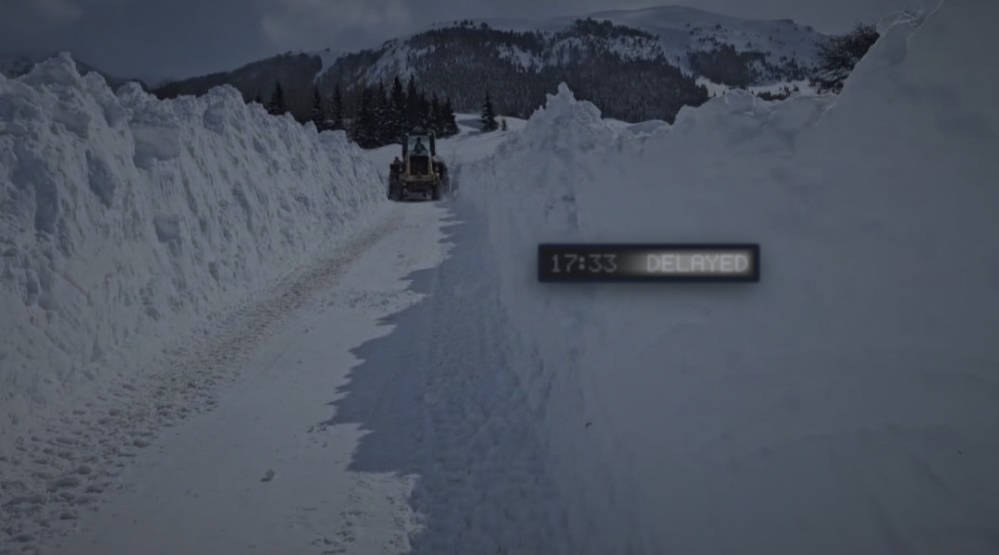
17:33
